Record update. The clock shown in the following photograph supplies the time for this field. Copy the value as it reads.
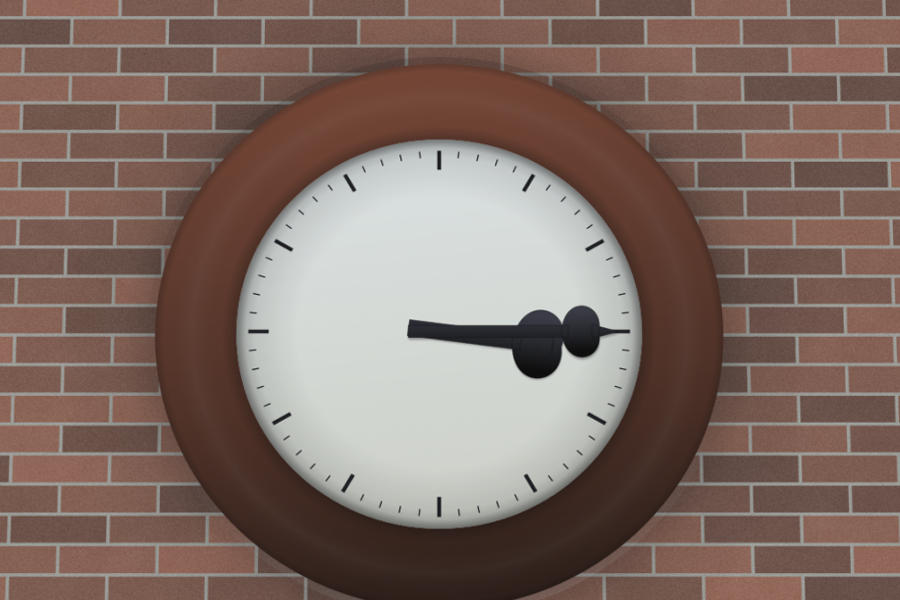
3:15
